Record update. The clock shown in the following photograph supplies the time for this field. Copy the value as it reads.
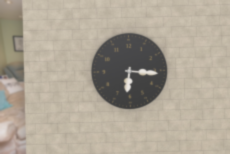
6:16
